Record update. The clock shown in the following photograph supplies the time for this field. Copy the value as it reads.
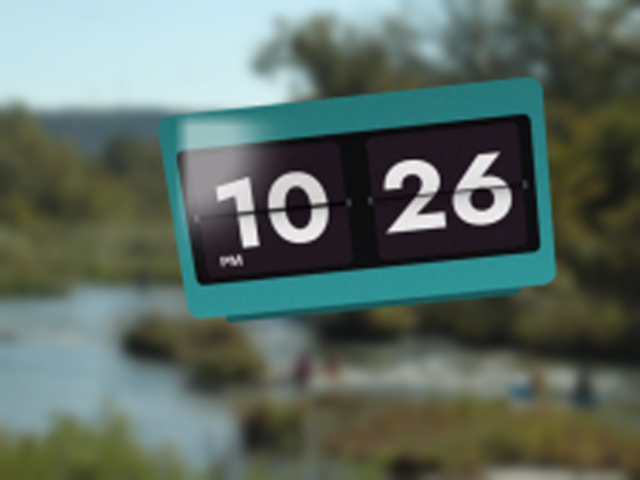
10:26
